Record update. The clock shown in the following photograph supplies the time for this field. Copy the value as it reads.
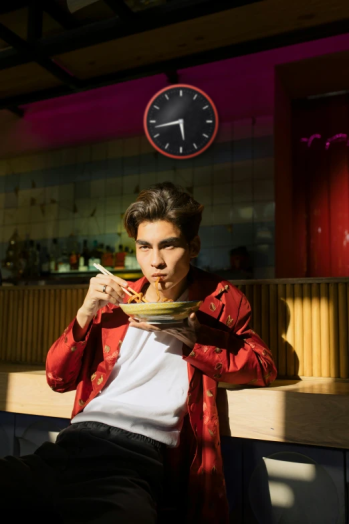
5:43
